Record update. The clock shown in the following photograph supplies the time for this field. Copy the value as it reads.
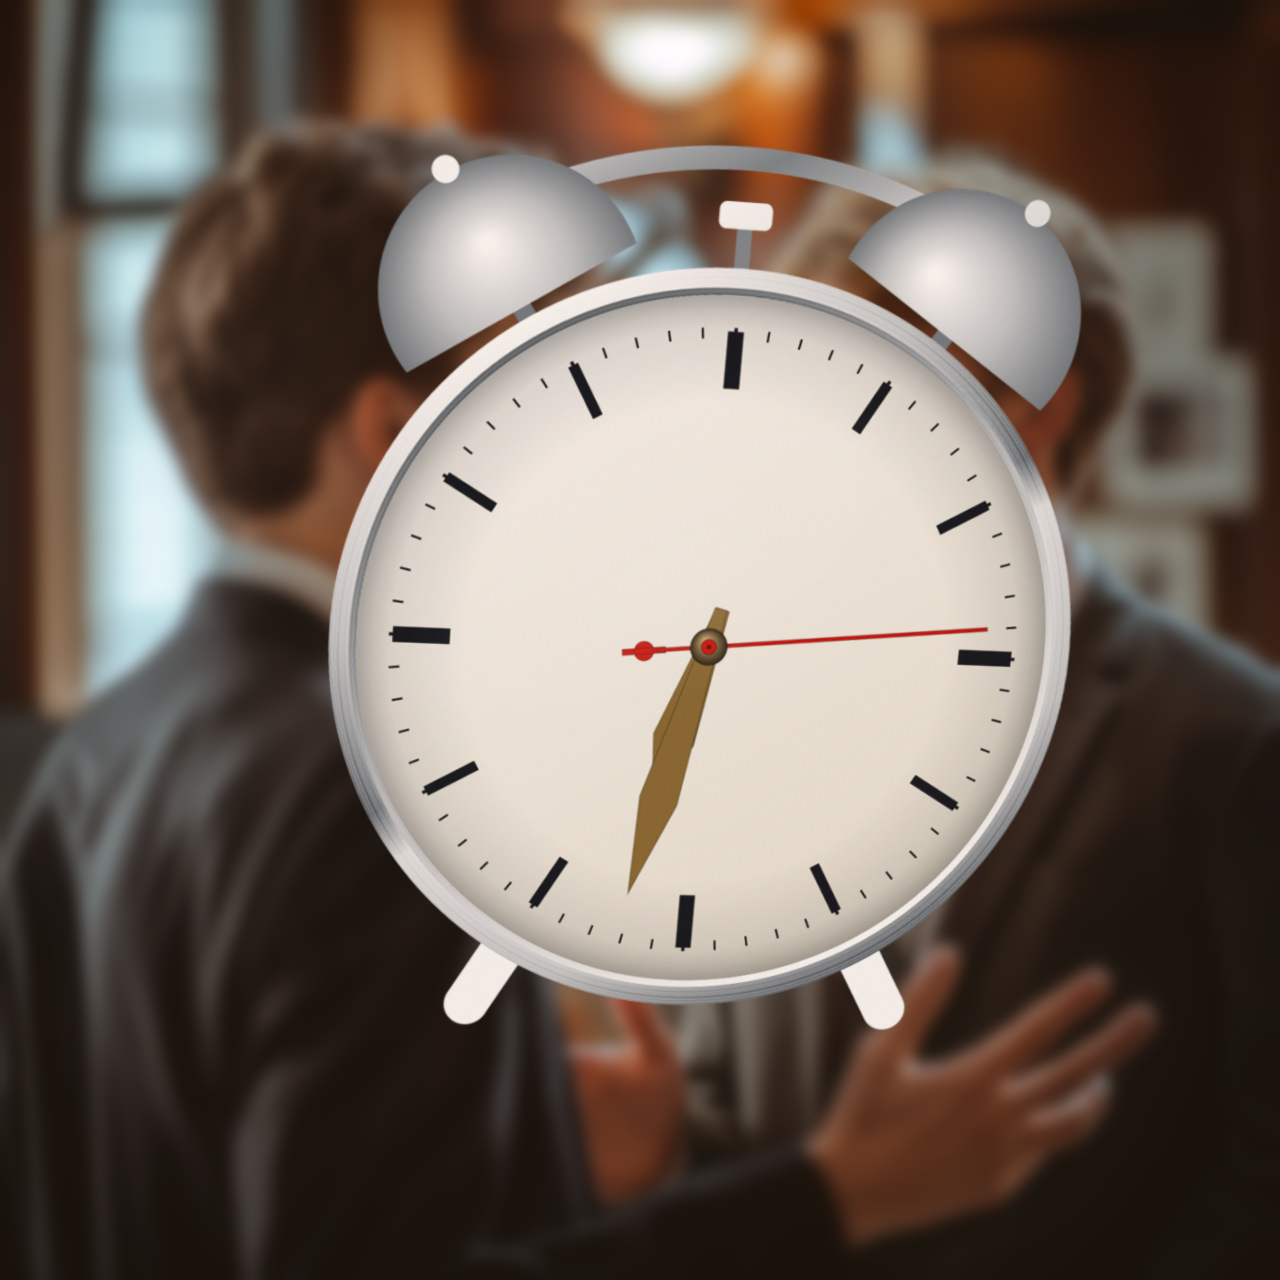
6:32:14
